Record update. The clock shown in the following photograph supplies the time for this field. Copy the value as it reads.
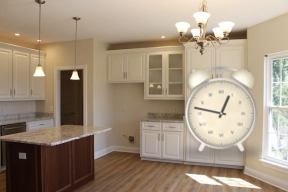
12:47
